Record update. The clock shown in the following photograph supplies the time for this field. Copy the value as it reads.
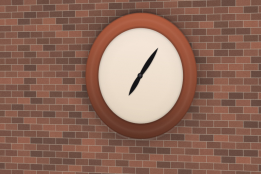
7:06
